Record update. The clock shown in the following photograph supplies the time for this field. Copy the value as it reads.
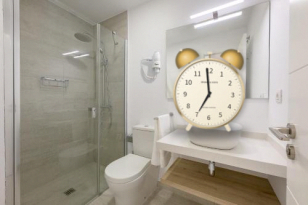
6:59
